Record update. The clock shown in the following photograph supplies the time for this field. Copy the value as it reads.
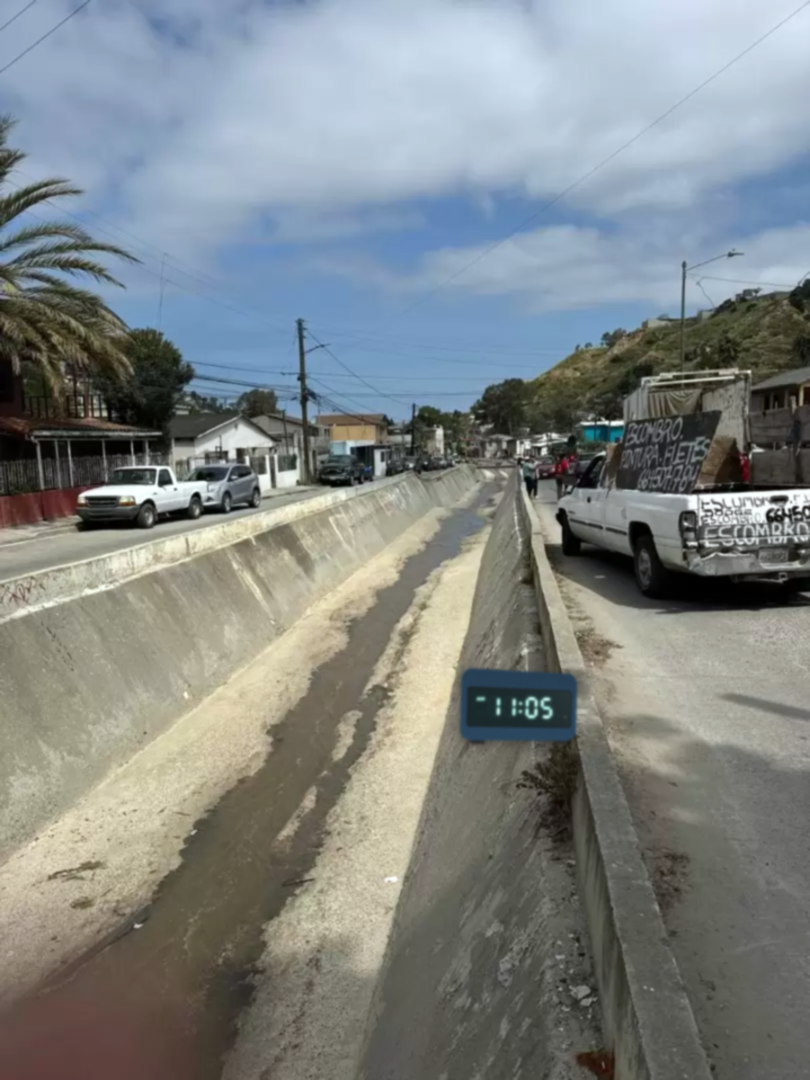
11:05
